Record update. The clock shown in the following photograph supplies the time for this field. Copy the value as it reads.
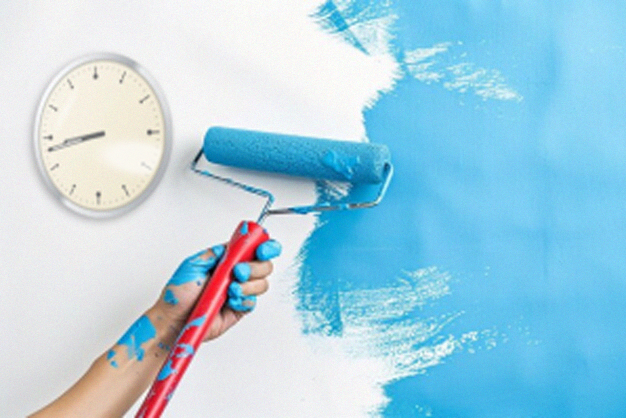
8:43
